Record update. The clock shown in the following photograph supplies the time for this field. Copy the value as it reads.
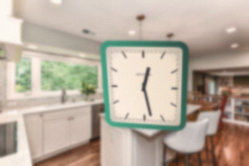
12:28
